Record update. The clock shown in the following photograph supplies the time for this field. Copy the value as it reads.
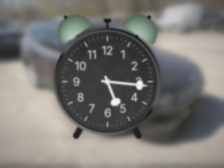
5:16
